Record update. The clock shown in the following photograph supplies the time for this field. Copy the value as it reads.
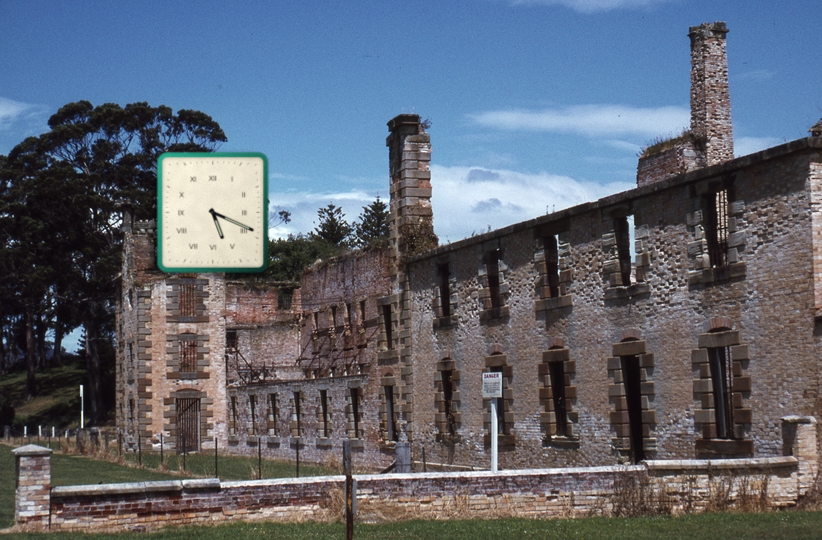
5:19
